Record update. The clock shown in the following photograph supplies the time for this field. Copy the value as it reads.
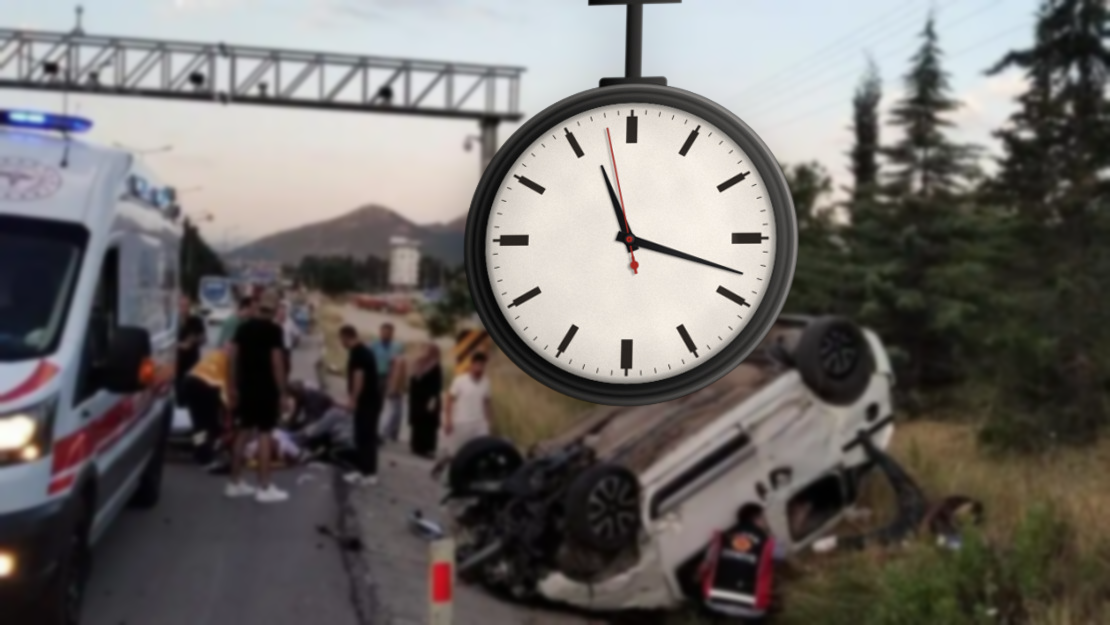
11:17:58
